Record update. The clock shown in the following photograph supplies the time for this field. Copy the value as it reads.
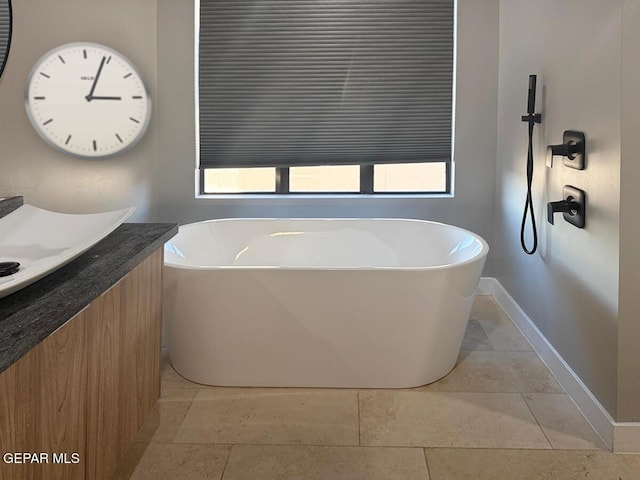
3:04
